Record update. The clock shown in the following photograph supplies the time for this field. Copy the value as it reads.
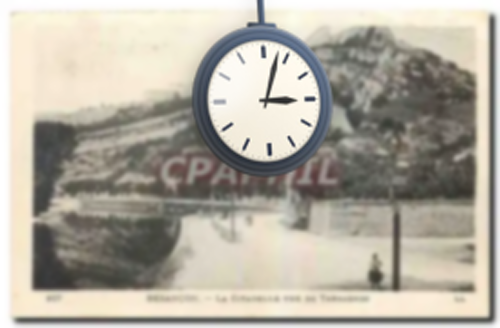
3:03
